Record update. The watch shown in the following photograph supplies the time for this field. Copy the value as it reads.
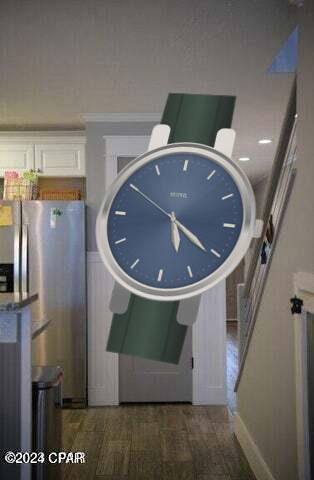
5:20:50
